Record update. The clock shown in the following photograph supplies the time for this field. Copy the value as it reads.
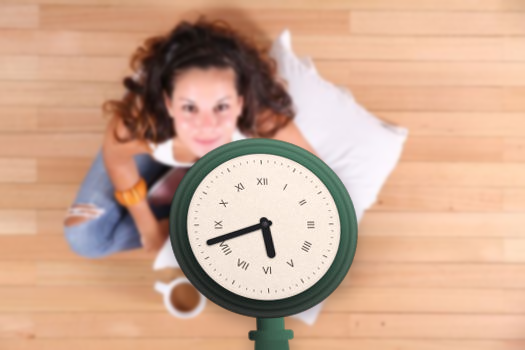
5:42
